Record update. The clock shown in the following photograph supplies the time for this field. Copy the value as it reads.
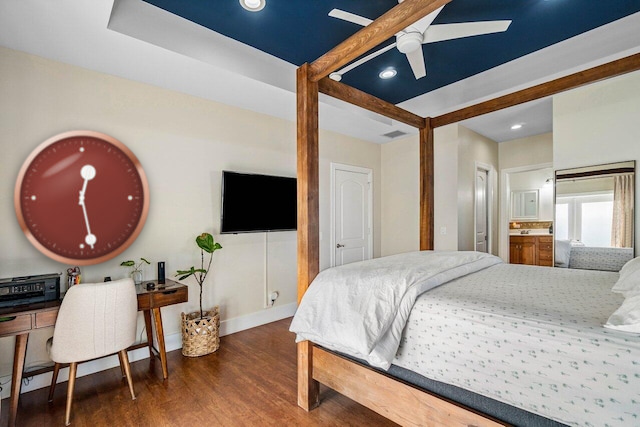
12:28
